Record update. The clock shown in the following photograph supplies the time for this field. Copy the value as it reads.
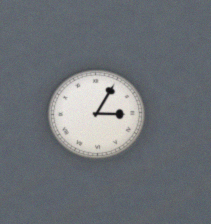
3:05
